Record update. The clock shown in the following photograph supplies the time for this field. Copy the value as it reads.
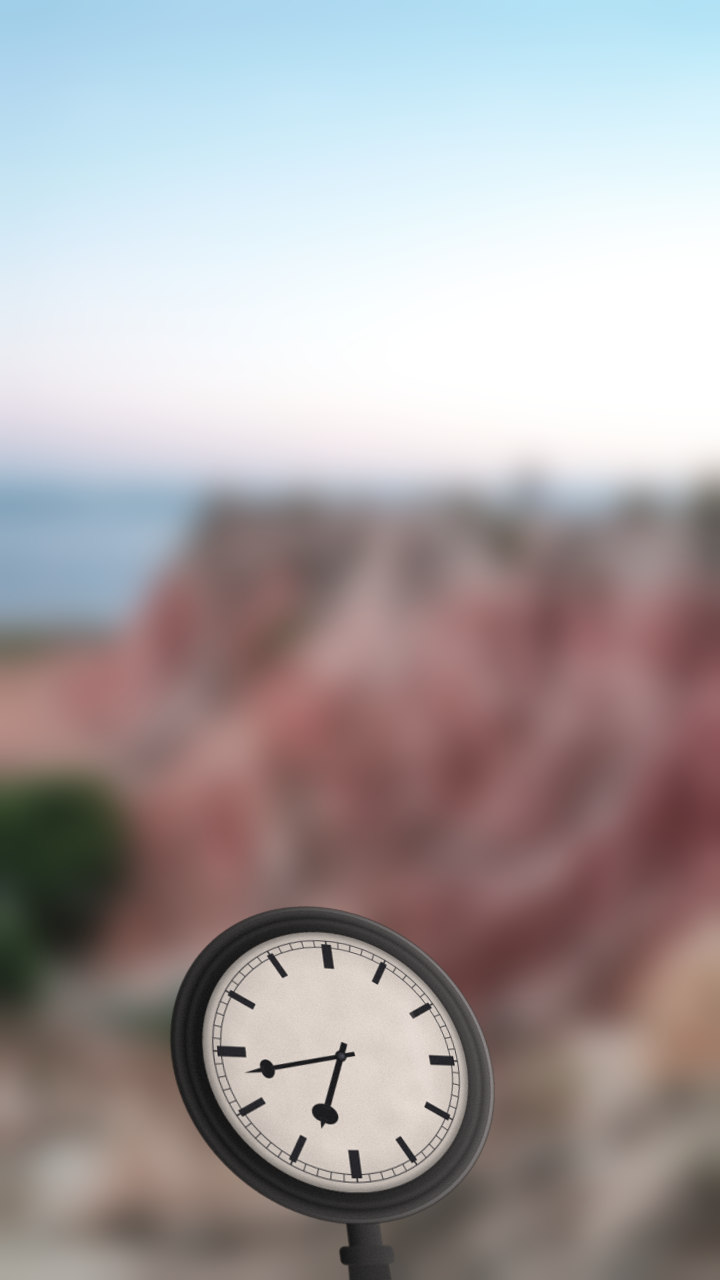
6:43
